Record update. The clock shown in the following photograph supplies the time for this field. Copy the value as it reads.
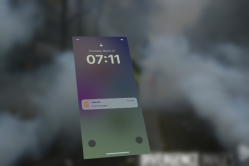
7:11
